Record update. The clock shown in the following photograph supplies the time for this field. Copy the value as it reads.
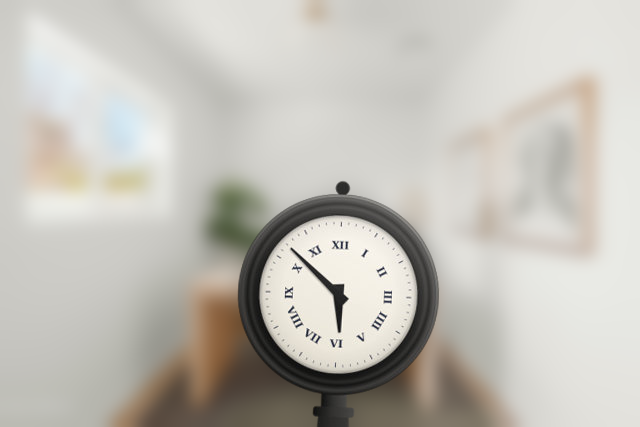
5:52
